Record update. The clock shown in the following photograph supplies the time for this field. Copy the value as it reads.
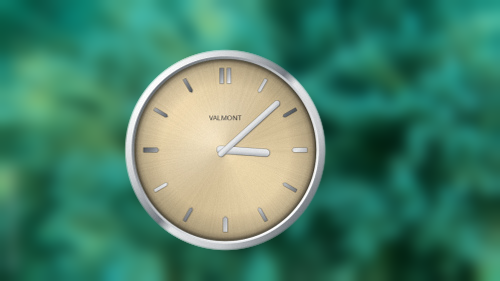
3:08
